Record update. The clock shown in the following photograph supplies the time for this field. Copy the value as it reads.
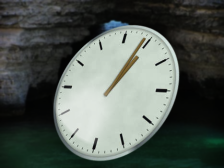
1:04
